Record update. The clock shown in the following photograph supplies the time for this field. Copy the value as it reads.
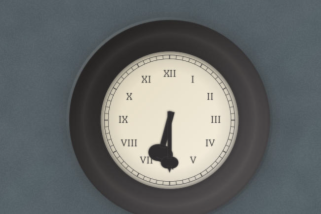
6:30
